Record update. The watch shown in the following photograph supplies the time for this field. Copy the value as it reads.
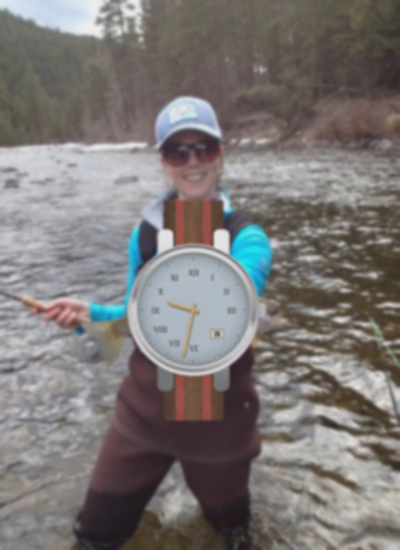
9:32
